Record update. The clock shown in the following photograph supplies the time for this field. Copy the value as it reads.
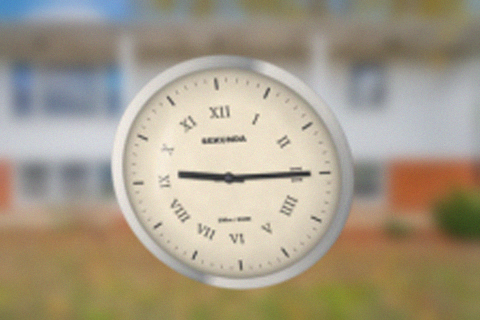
9:15
